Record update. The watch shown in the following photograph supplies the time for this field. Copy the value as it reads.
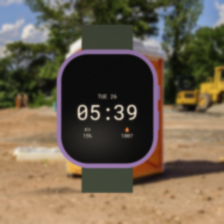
5:39
